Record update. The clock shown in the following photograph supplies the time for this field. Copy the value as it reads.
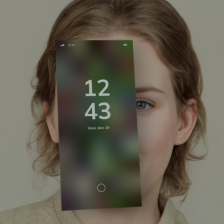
12:43
